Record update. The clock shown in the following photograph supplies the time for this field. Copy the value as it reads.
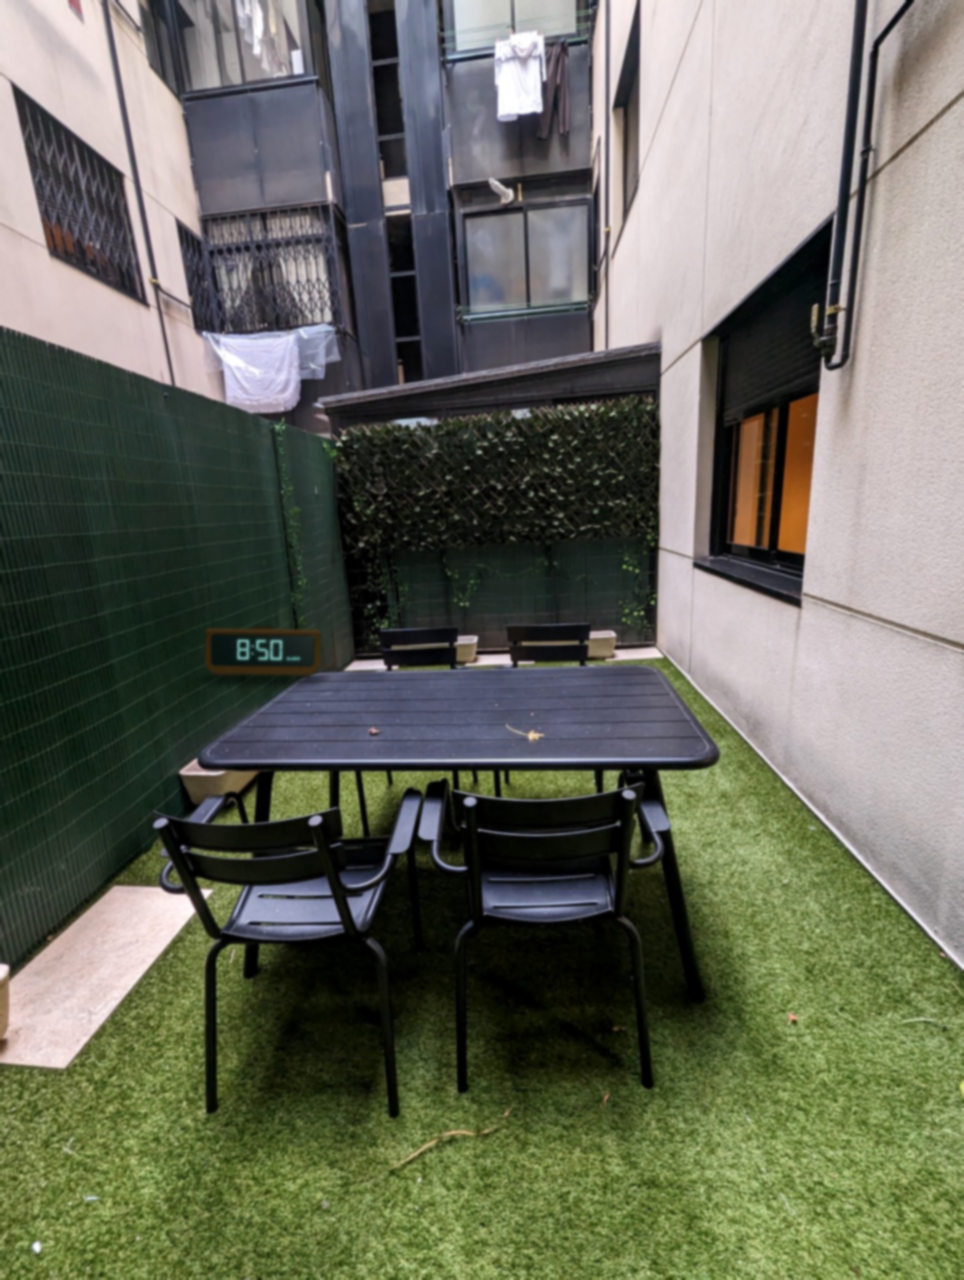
8:50
